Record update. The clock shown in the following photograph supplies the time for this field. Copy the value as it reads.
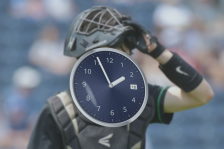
1:56
